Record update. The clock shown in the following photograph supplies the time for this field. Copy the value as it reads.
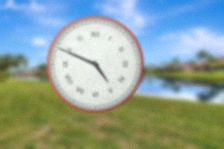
4:49
